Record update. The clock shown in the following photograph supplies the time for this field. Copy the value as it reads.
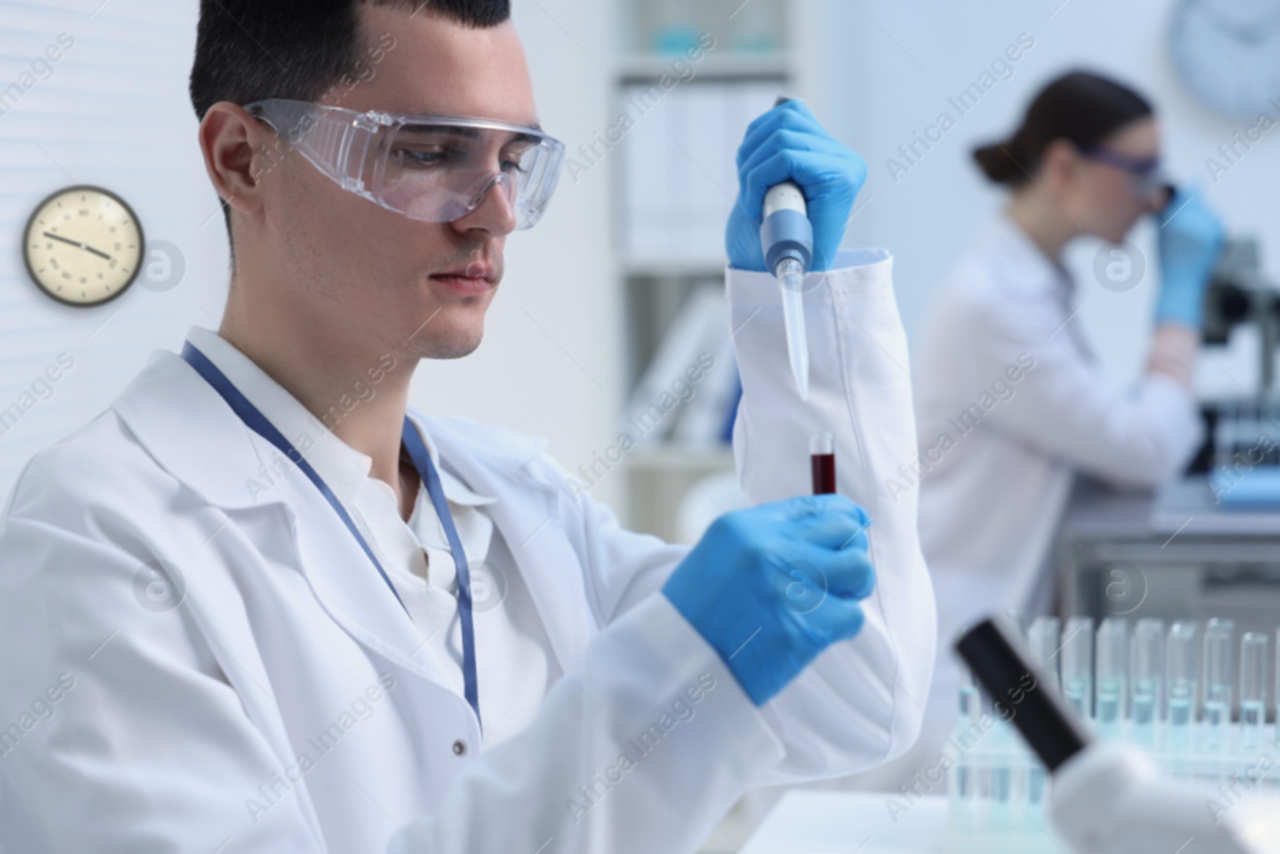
3:48
